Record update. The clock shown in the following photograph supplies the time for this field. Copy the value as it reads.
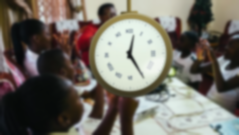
12:25
